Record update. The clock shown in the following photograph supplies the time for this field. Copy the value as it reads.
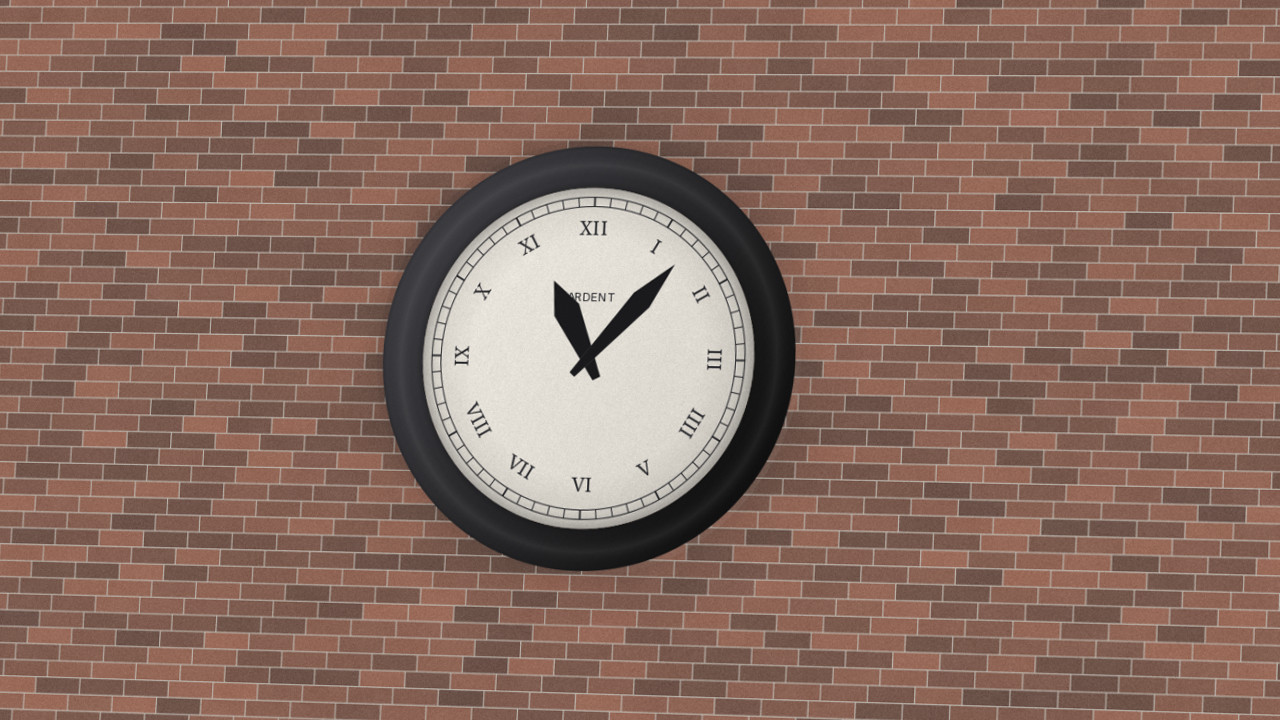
11:07
